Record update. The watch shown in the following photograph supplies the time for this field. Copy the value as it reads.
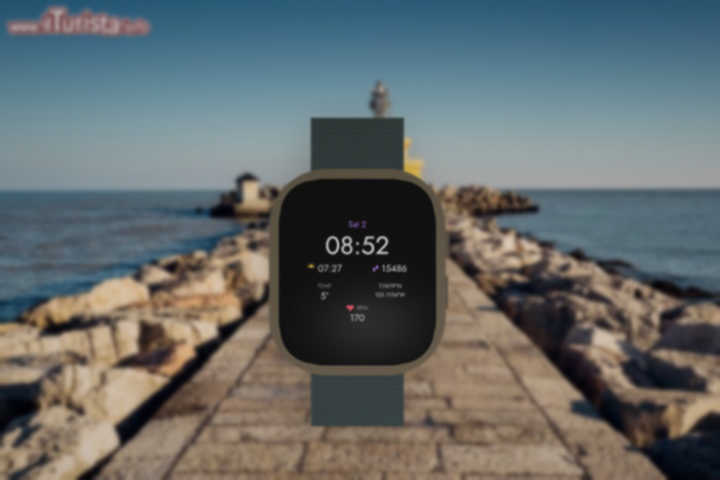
8:52
